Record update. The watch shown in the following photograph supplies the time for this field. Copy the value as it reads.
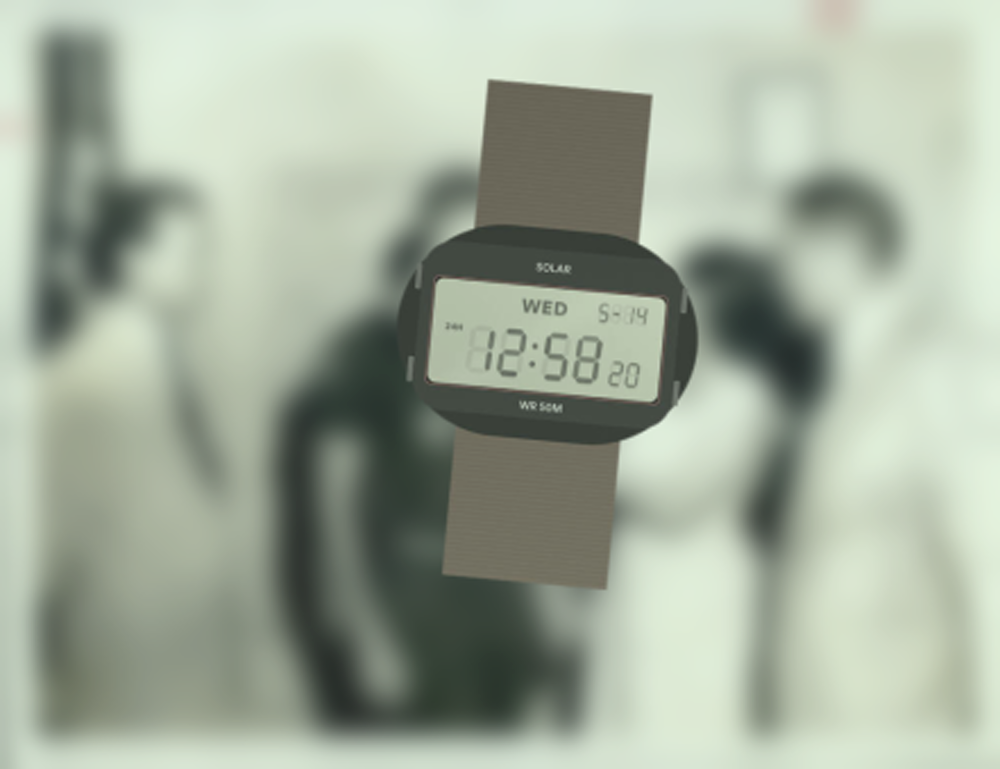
12:58:20
